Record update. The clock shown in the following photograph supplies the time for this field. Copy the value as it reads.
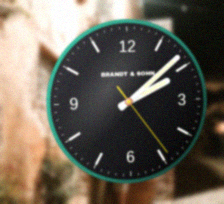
2:08:24
